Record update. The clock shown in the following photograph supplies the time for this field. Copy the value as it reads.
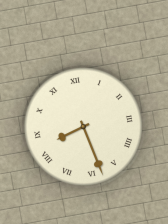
8:28
